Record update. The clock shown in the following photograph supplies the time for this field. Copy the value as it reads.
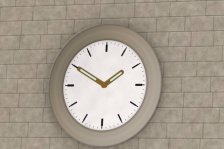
1:50
